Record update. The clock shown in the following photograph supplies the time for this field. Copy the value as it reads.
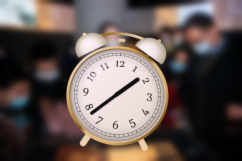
1:38
